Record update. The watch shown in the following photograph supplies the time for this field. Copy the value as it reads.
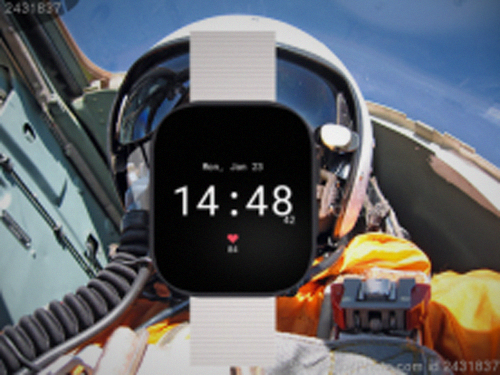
14:48
